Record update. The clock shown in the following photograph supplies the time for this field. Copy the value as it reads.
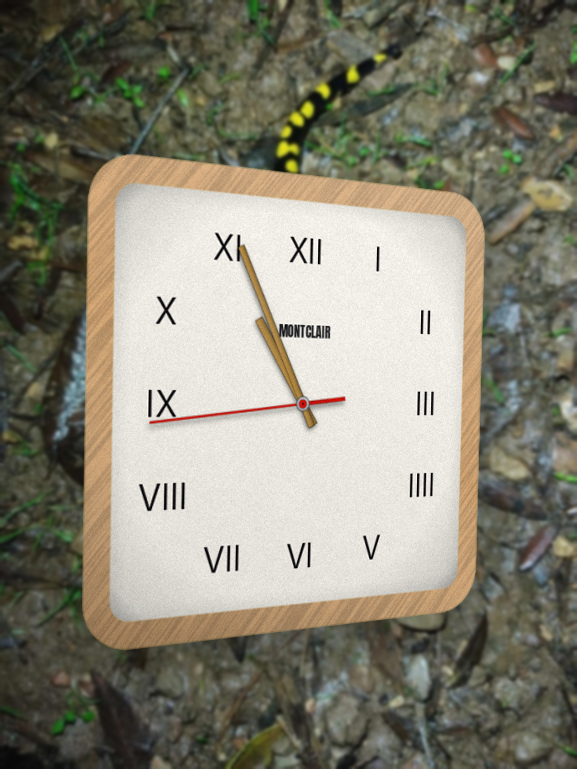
10:55:44
